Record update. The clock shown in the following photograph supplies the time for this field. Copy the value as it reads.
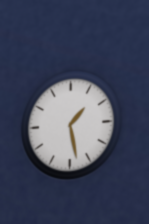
1:28
